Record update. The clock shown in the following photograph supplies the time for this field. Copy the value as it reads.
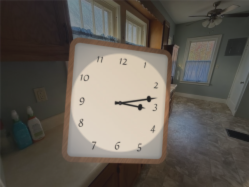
3:13
